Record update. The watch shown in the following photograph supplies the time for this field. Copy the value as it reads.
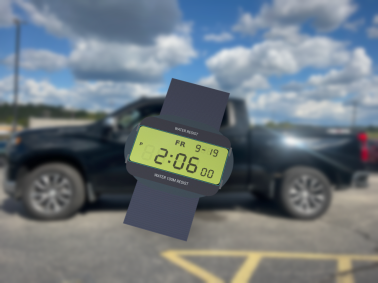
2:06:00
